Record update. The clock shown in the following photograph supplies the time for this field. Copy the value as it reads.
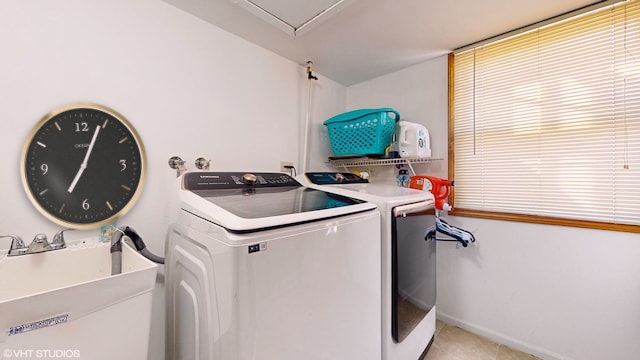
7:04
